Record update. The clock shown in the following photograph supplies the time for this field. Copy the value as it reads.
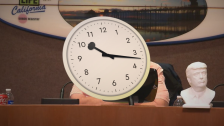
10:17
